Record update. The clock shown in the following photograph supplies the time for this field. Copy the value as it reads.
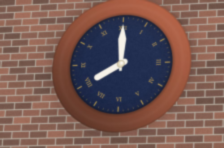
8:00
